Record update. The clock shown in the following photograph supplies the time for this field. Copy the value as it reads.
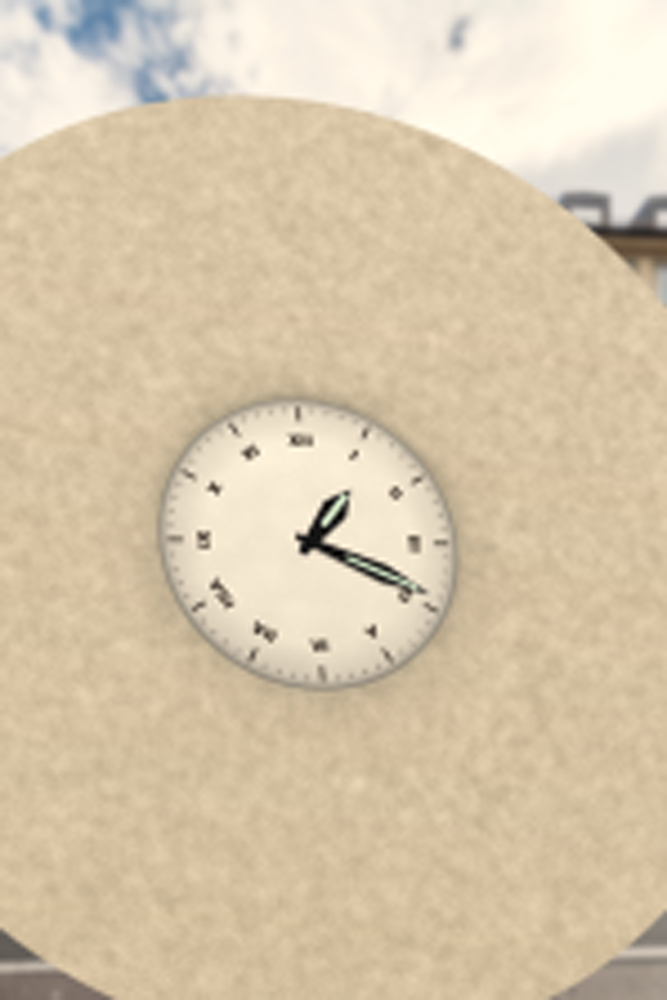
1:19
